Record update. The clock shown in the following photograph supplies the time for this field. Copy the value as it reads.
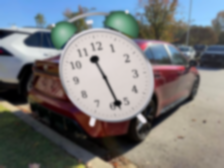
11:28
